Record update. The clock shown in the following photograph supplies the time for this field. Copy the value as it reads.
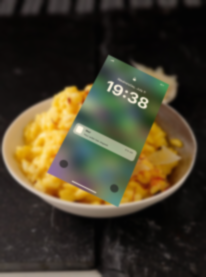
19:38
